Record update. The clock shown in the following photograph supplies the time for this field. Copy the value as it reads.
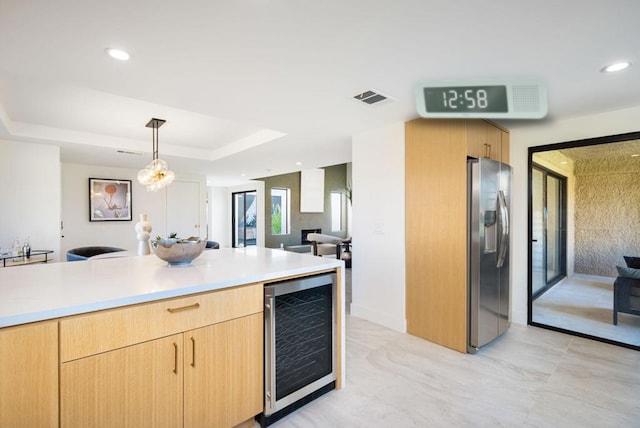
12:58
